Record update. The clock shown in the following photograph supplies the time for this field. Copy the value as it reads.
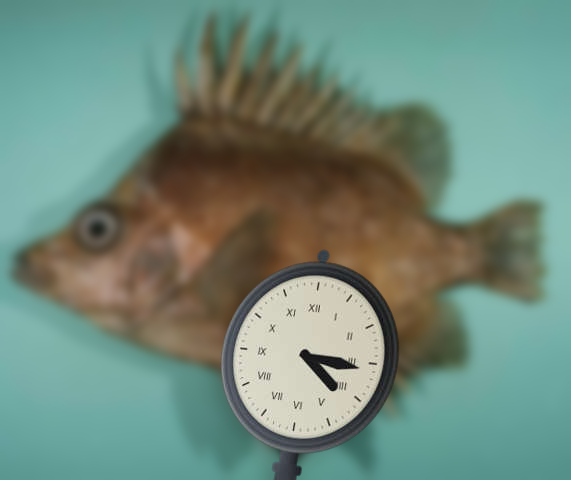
4:16
